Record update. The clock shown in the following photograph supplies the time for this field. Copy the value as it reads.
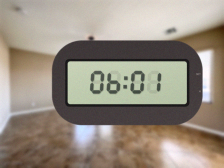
6:01
